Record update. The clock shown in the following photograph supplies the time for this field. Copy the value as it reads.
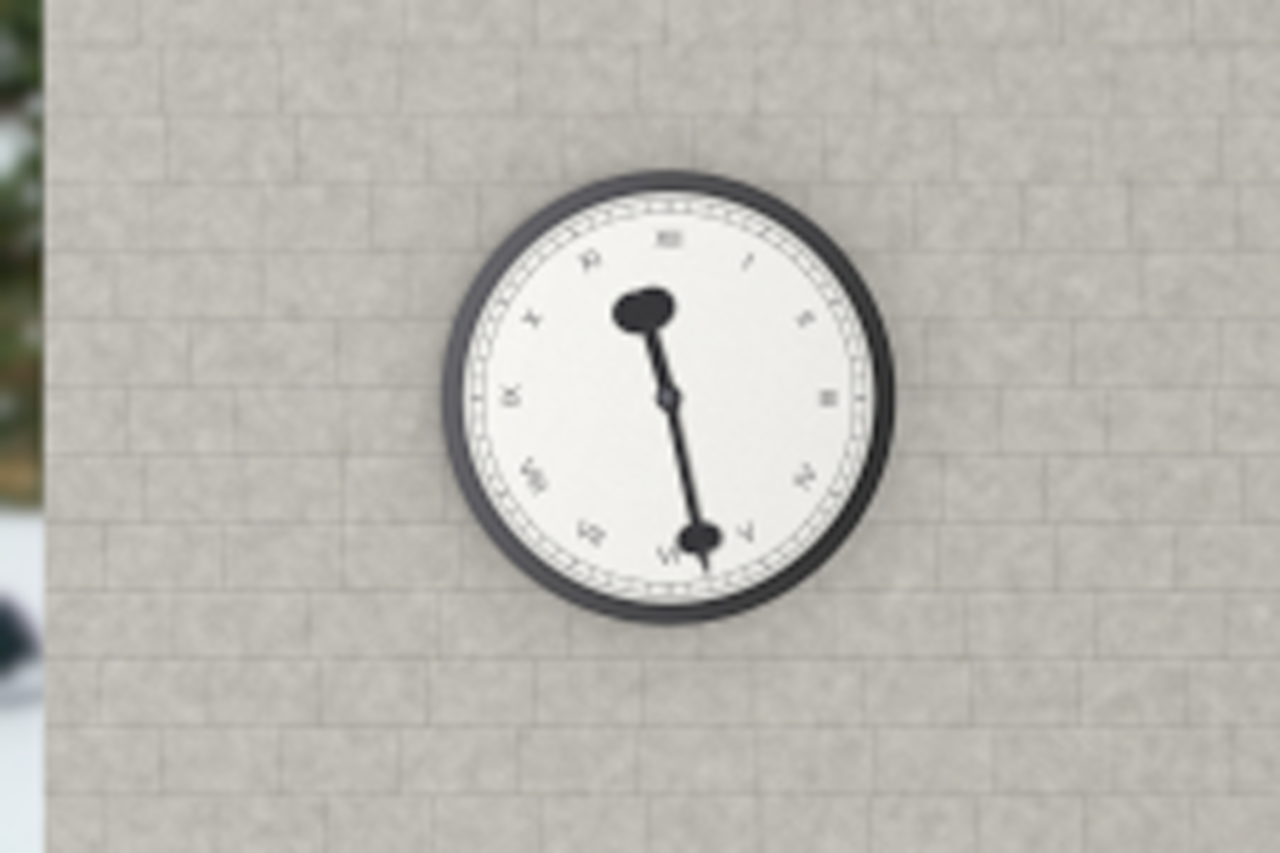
11:28
